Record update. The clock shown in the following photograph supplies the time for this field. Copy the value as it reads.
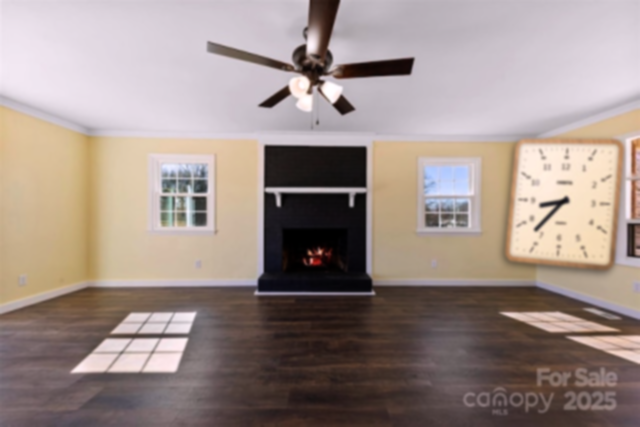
8:37
